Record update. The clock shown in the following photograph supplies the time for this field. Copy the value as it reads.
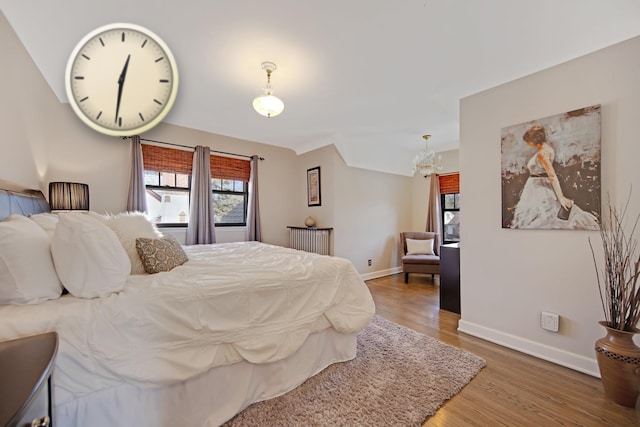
12:31
